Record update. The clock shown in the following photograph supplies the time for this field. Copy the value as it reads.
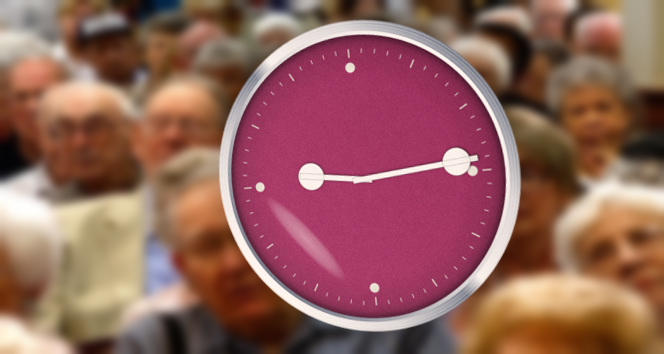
9:14
